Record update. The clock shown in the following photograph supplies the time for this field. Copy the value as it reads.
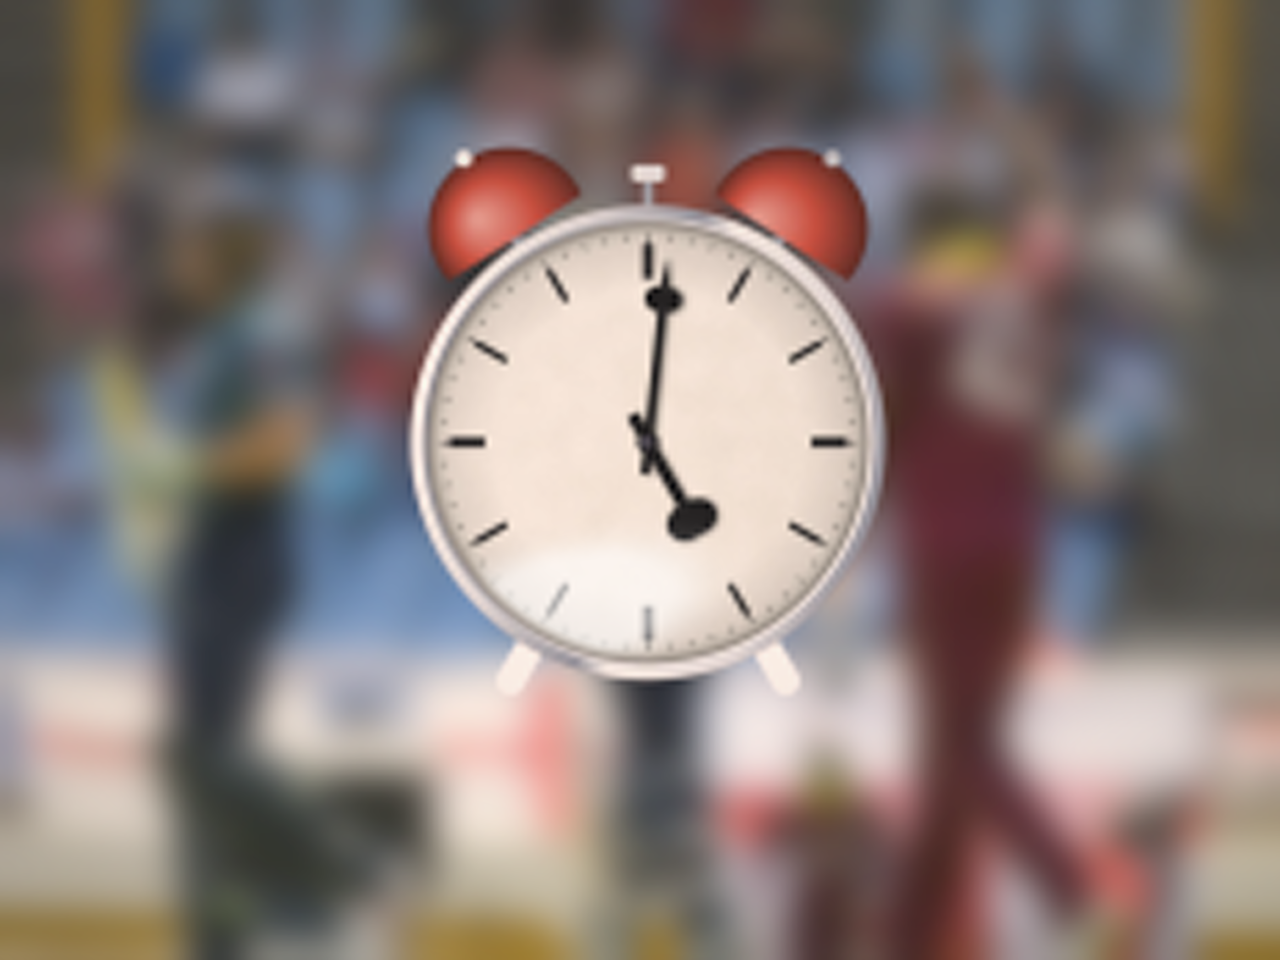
5:01
